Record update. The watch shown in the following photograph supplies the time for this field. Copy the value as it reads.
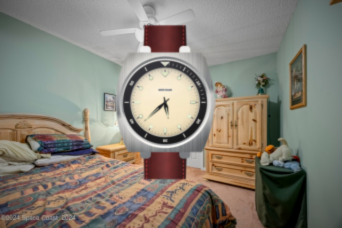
5:38
